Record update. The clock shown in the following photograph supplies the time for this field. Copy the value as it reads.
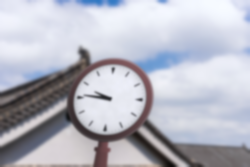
9:46
